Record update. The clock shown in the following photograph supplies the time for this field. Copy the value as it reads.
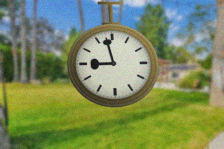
8:58
